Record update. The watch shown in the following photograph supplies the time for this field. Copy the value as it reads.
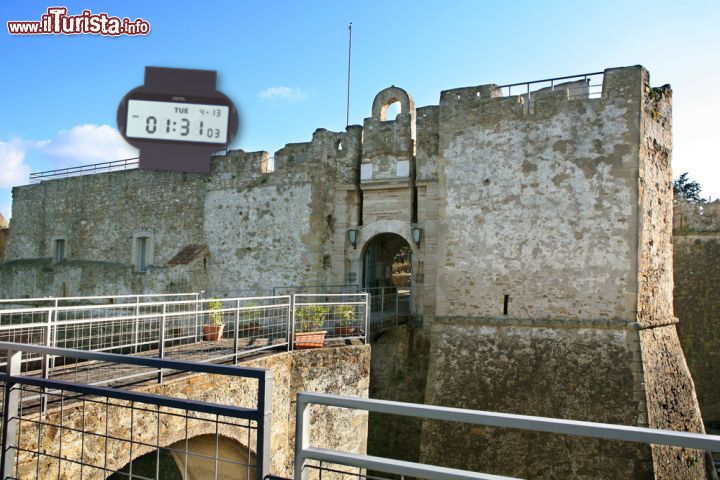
1:31:03
